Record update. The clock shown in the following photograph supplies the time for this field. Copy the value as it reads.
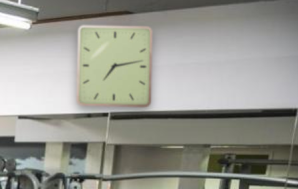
7:13
